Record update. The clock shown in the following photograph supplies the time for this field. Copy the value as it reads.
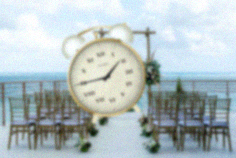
1:45
